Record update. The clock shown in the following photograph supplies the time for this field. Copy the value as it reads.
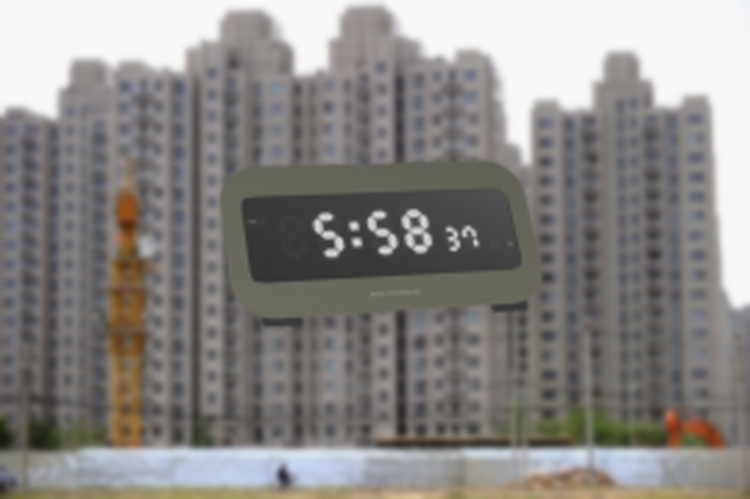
5:58:37
